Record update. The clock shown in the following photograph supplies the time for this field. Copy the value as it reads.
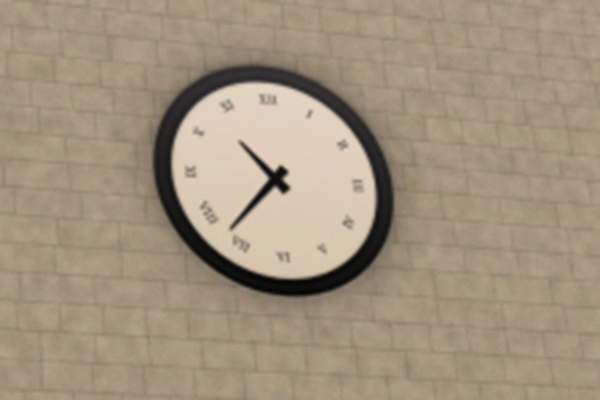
10:37
